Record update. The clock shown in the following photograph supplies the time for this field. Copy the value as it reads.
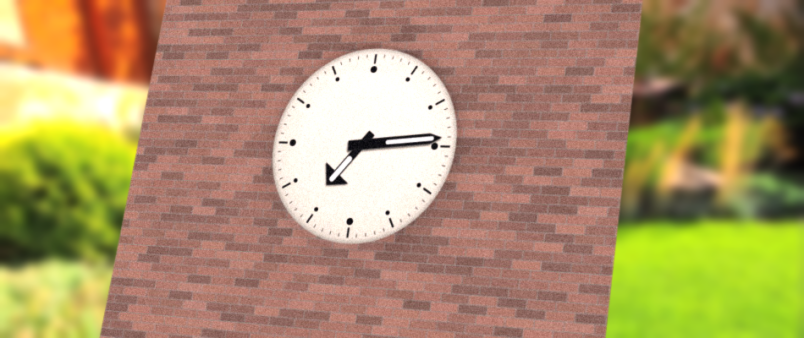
7:14
